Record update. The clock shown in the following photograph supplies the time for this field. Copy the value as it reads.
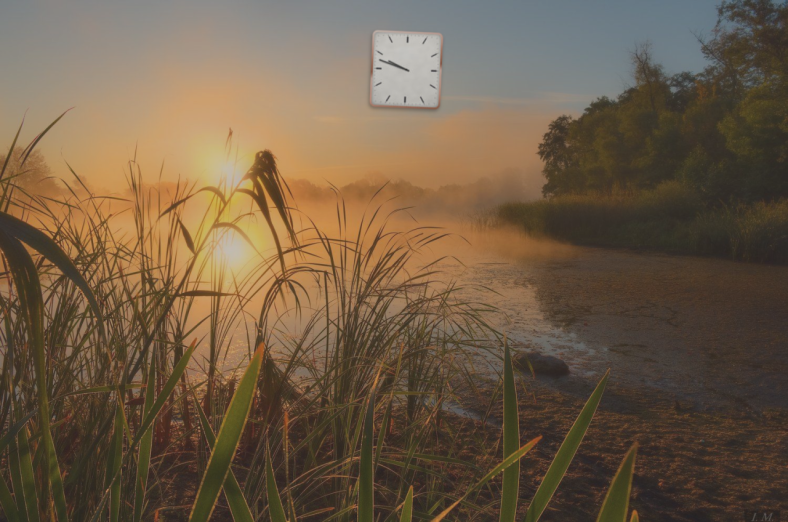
9:48
